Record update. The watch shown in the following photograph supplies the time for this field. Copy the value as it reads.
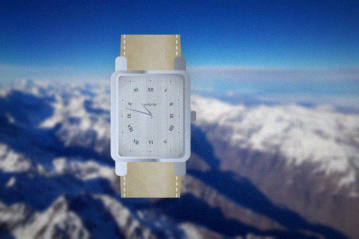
10:48
